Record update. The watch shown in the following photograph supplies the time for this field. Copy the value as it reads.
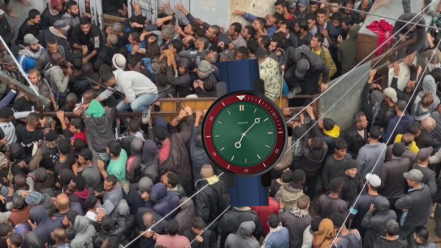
7:08
